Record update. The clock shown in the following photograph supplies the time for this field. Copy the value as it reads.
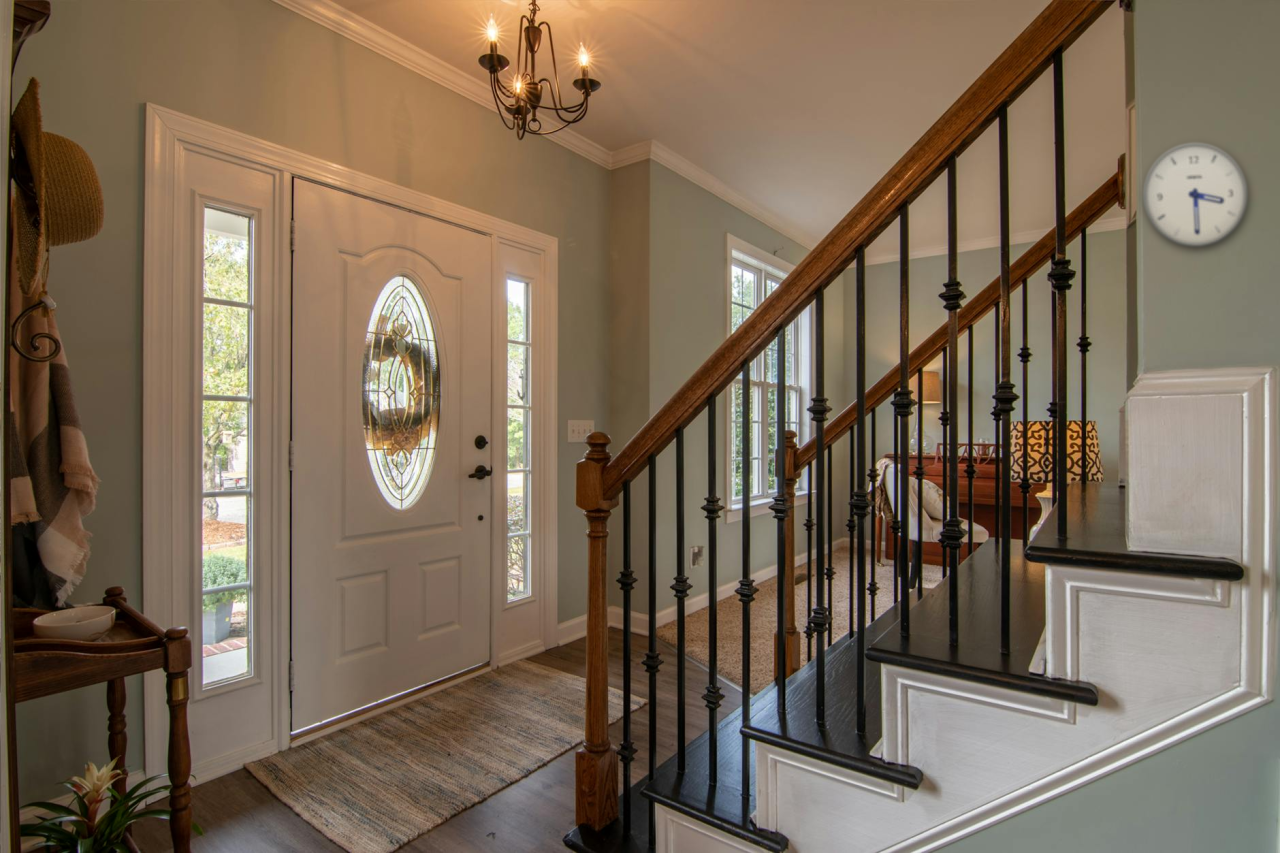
3:30
